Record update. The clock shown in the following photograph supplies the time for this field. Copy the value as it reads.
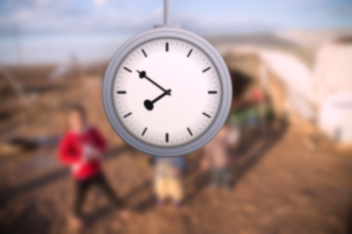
7:51
